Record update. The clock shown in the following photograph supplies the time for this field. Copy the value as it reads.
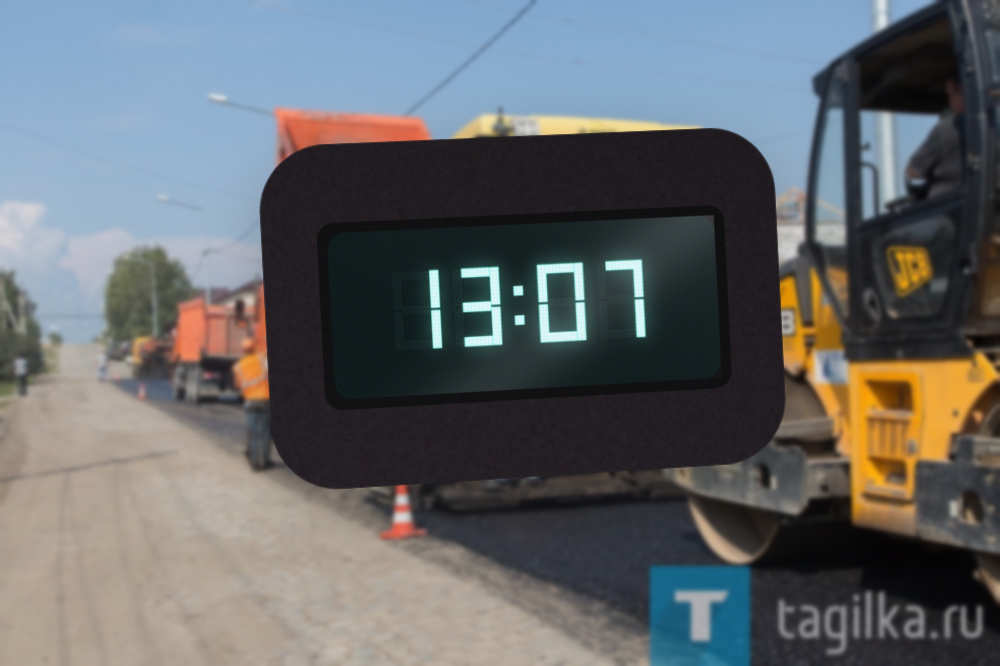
13:07
